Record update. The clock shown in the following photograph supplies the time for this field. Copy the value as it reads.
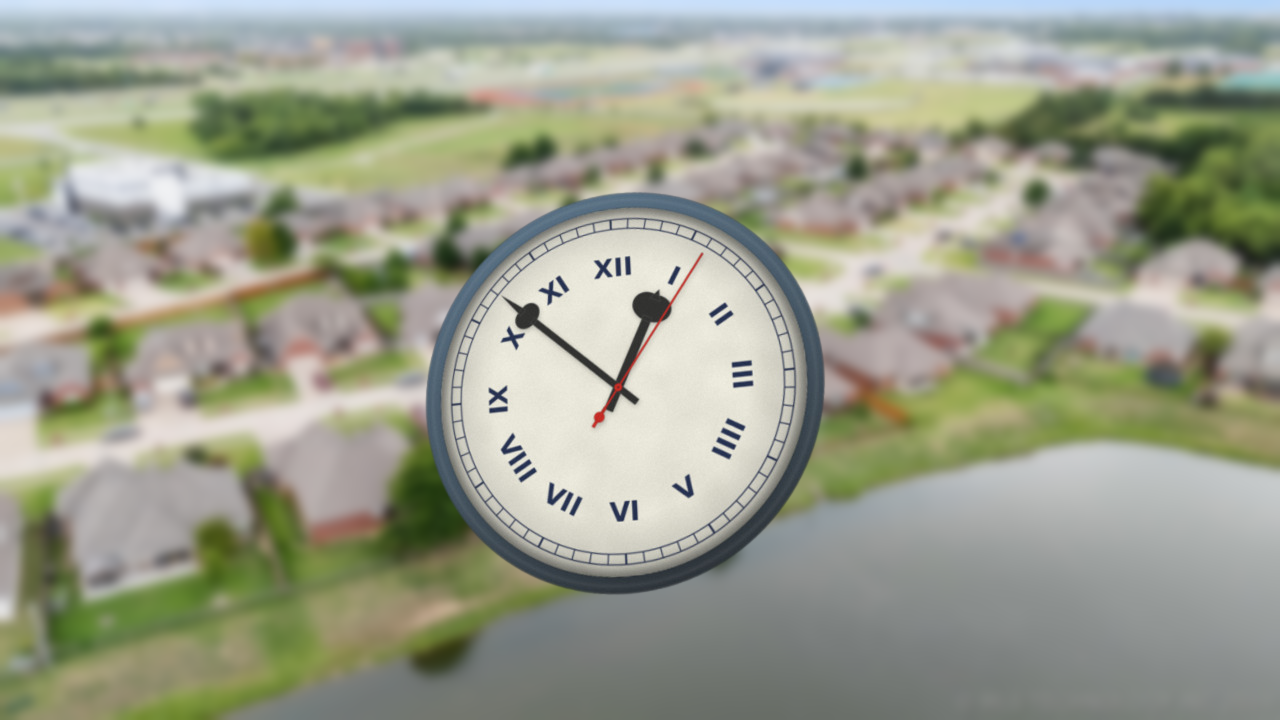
12:52:06
